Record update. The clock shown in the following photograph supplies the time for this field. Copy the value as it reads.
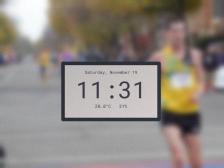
11:31
